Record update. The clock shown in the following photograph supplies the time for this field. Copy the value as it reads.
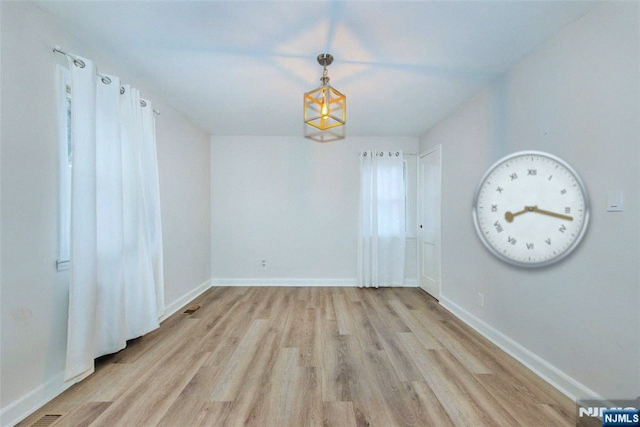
8:17
